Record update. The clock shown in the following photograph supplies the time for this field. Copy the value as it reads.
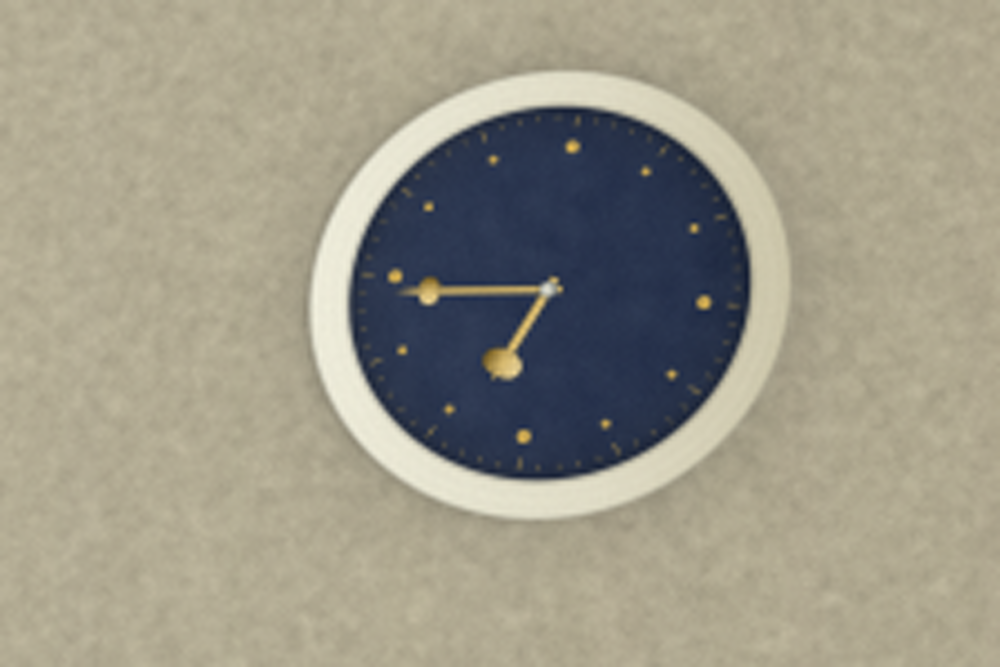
6:44
